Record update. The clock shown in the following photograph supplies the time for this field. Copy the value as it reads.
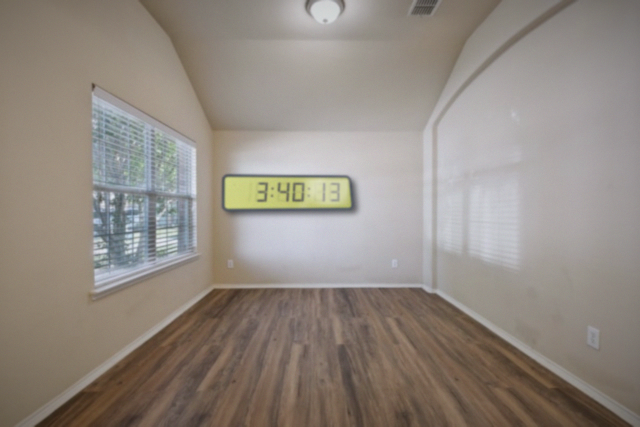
3:40:13
